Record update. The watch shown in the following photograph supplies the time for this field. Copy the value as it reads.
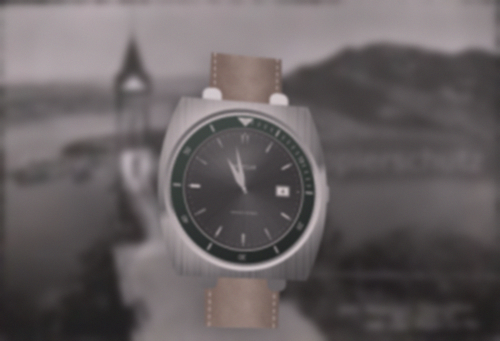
10:58
